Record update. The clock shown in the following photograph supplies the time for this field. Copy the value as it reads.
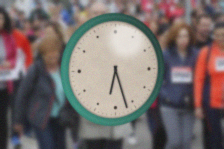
6:27
